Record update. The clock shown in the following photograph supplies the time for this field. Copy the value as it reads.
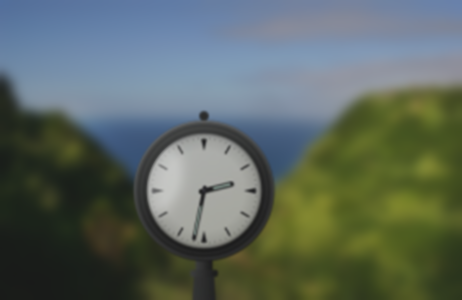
2:32
